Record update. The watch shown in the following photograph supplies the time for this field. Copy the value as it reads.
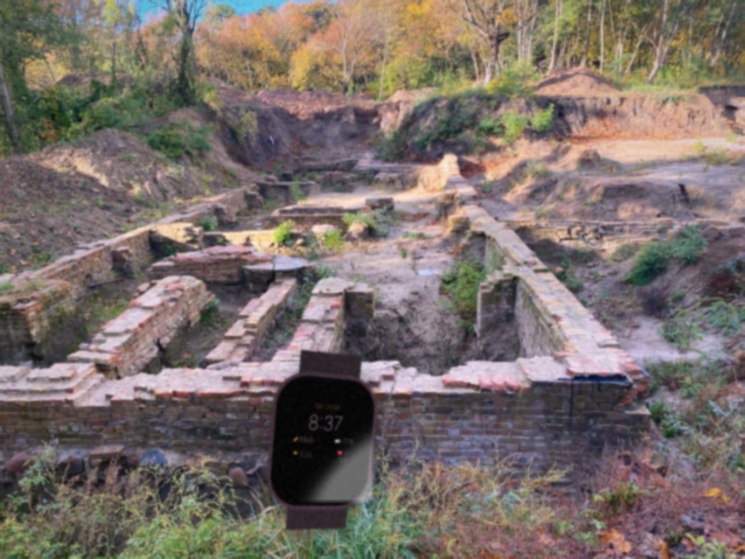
8:37
